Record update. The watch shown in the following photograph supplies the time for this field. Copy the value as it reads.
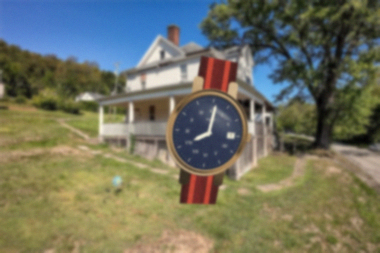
8:01
